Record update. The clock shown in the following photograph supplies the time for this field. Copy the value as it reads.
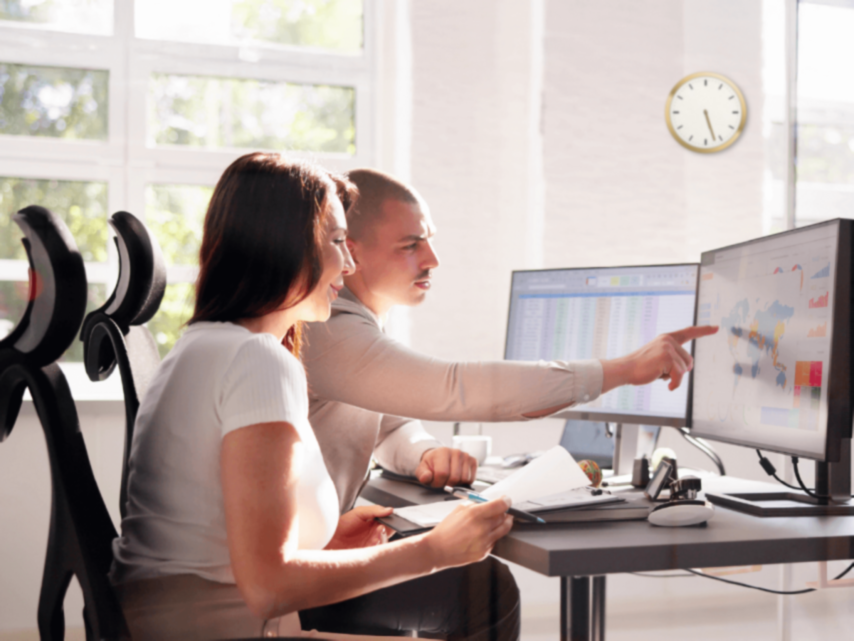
5:27
